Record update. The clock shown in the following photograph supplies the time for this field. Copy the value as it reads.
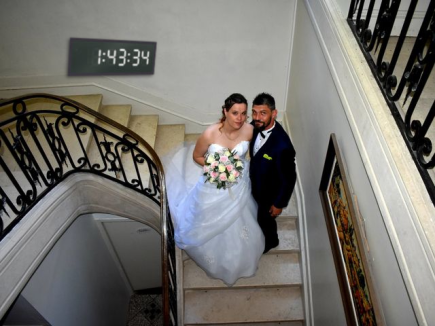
1:43:34
